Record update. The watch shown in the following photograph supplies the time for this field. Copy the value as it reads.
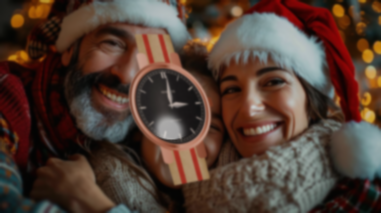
3:01
